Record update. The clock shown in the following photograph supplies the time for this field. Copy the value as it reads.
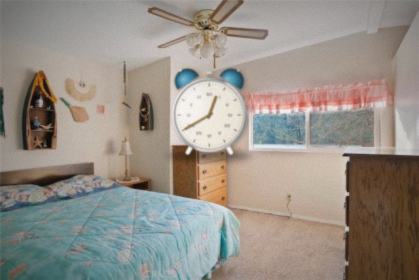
12:40
